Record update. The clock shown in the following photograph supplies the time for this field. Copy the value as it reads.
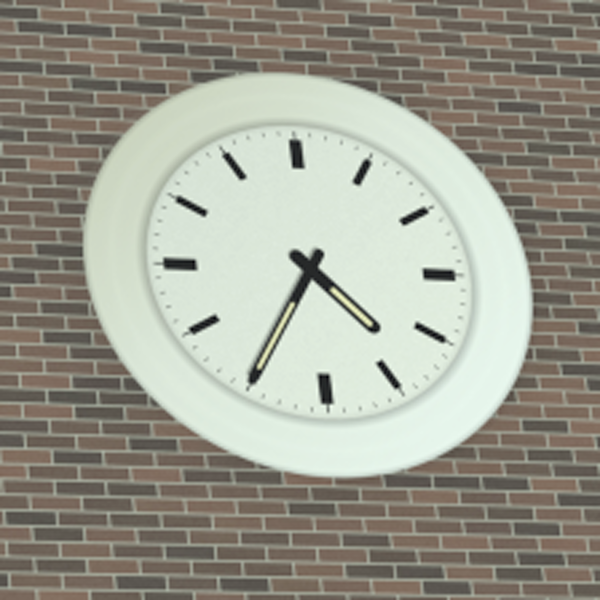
4:35
